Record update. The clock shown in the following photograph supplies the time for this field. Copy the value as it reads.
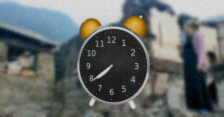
7:39
